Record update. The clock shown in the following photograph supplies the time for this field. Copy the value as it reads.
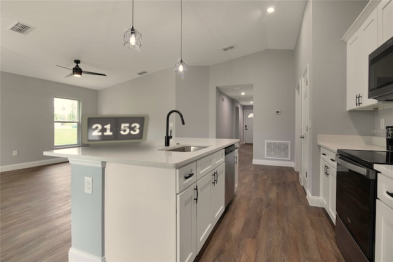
21:53
